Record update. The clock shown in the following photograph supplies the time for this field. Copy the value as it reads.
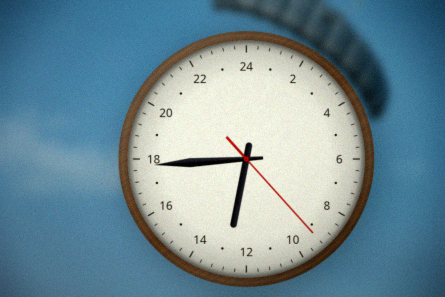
12:44:23
